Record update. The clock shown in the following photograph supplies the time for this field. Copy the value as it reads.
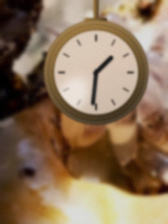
1:31
